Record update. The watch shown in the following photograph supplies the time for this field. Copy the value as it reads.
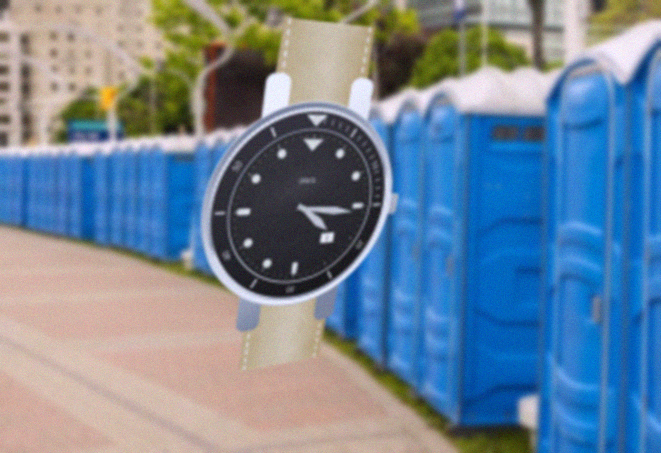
4:16
